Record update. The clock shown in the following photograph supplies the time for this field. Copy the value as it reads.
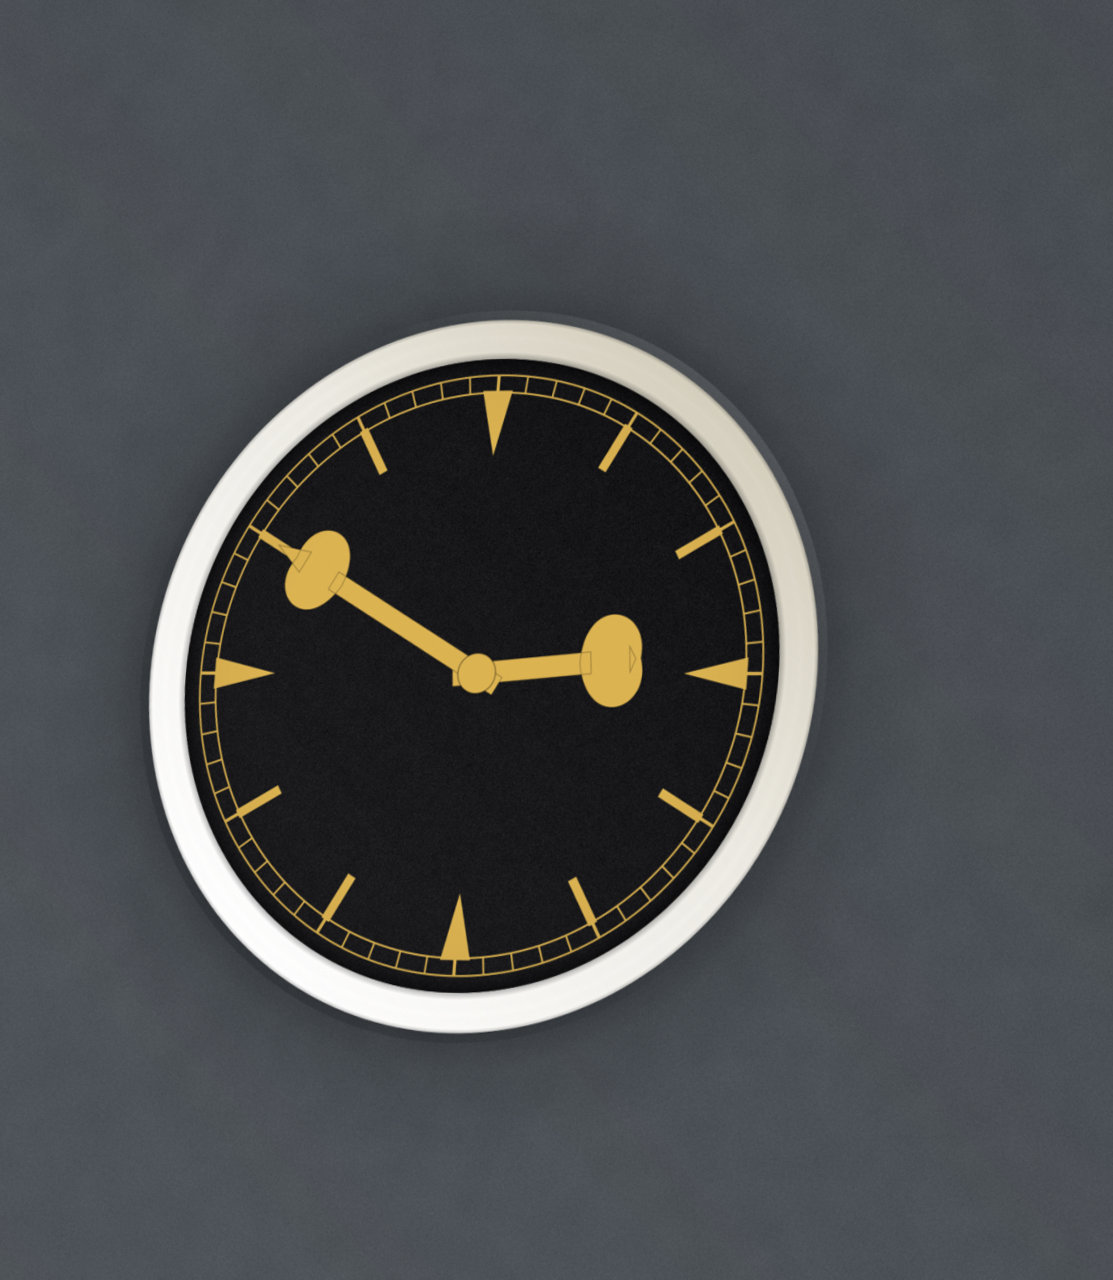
2:50
